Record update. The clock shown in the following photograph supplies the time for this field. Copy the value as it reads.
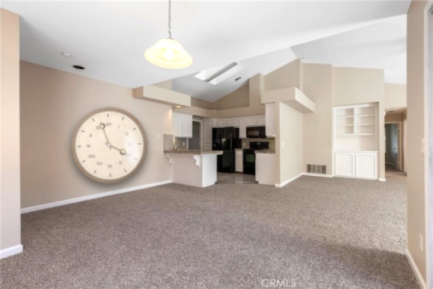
3:57
